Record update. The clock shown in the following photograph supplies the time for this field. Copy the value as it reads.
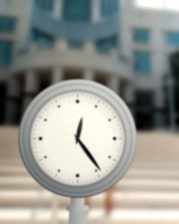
12:24
